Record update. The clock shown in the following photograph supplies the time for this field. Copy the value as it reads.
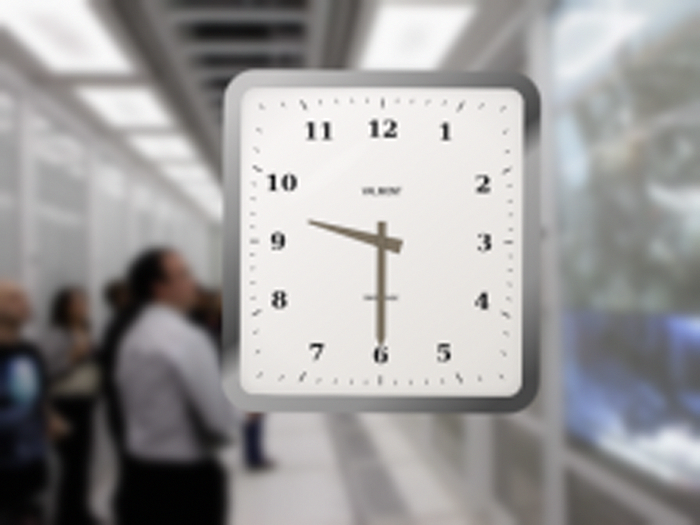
9:30
